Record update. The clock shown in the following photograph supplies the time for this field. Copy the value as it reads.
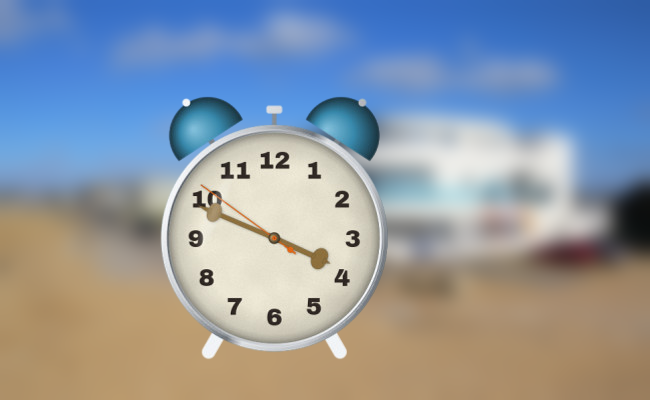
3:48:51
